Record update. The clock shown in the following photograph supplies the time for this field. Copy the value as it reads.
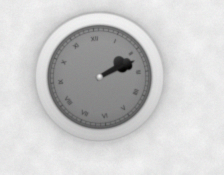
2:12
